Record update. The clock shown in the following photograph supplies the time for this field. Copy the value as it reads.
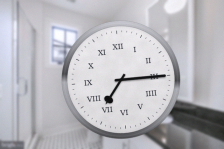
7:15
